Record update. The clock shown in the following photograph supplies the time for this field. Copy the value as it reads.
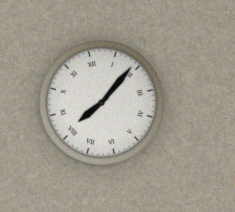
8:09
